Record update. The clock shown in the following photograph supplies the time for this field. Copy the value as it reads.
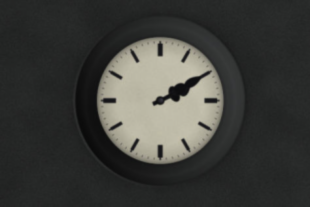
2:10
